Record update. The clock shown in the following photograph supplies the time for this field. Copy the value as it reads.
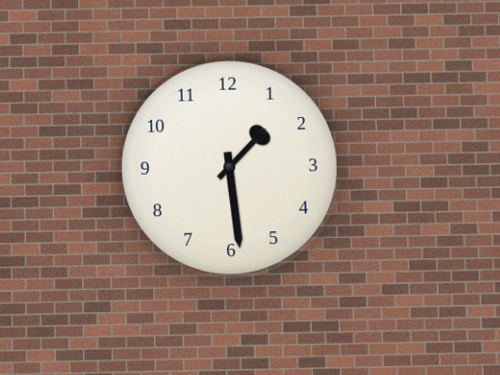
1:29
